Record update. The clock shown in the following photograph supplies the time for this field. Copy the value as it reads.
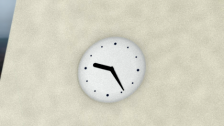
9:24
